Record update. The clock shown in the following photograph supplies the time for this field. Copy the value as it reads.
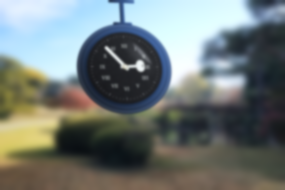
2:53
